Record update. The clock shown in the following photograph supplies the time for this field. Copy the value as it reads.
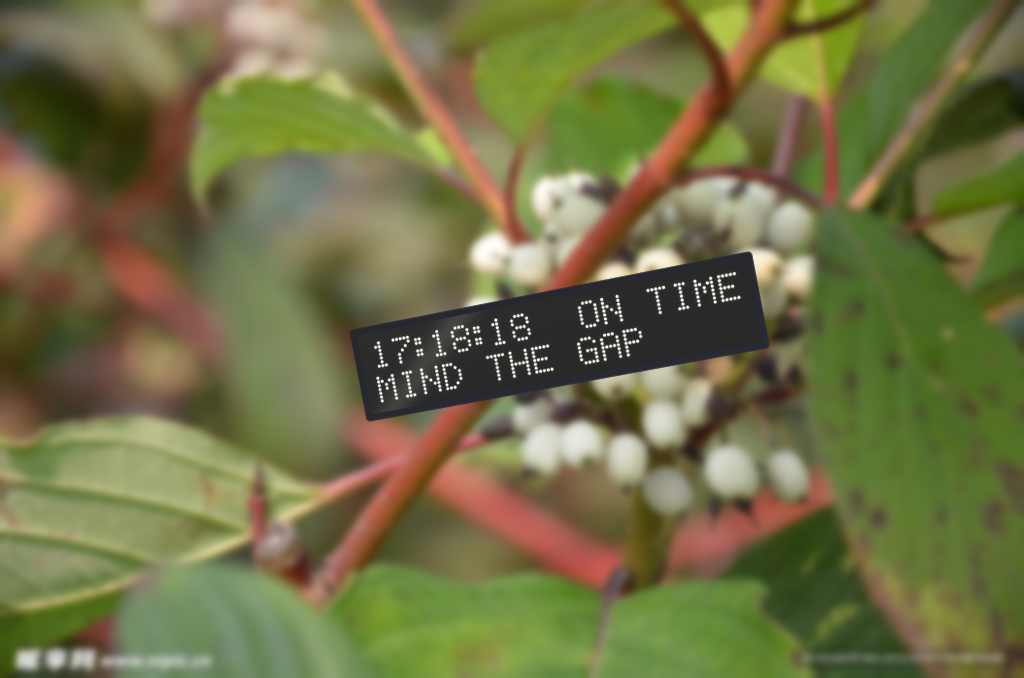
17:18:18
